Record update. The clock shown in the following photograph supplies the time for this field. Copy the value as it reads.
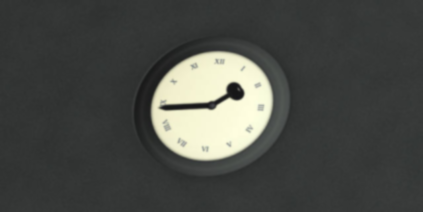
1:44
